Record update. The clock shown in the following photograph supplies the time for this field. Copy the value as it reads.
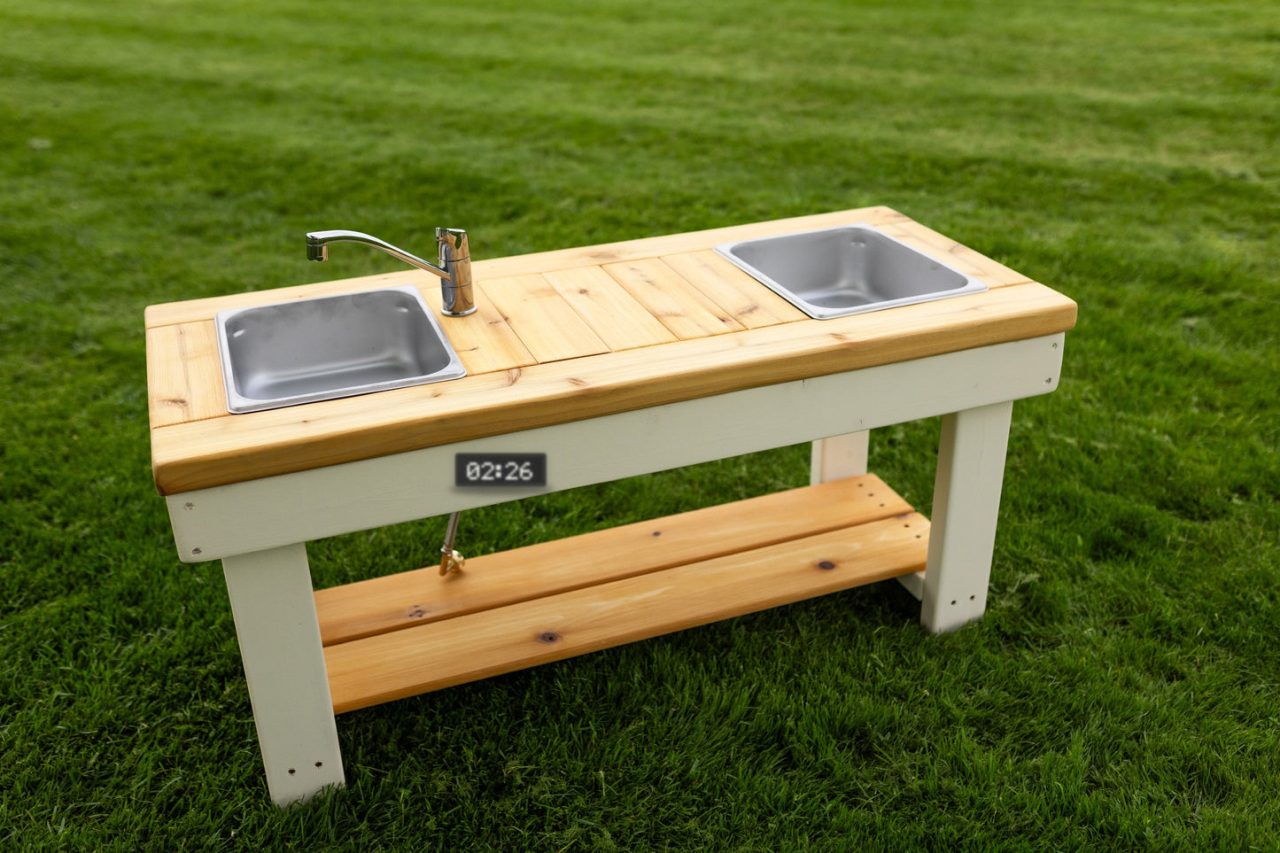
2:26
